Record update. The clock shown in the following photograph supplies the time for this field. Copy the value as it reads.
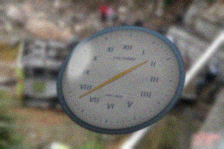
1:38
